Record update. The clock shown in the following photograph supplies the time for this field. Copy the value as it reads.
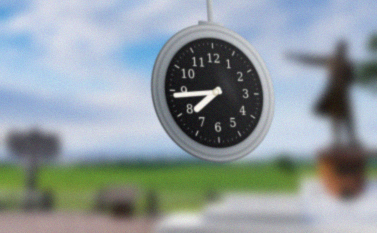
7:44
